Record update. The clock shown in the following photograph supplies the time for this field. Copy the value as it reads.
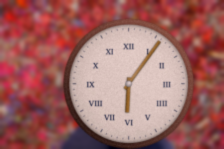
6:06
